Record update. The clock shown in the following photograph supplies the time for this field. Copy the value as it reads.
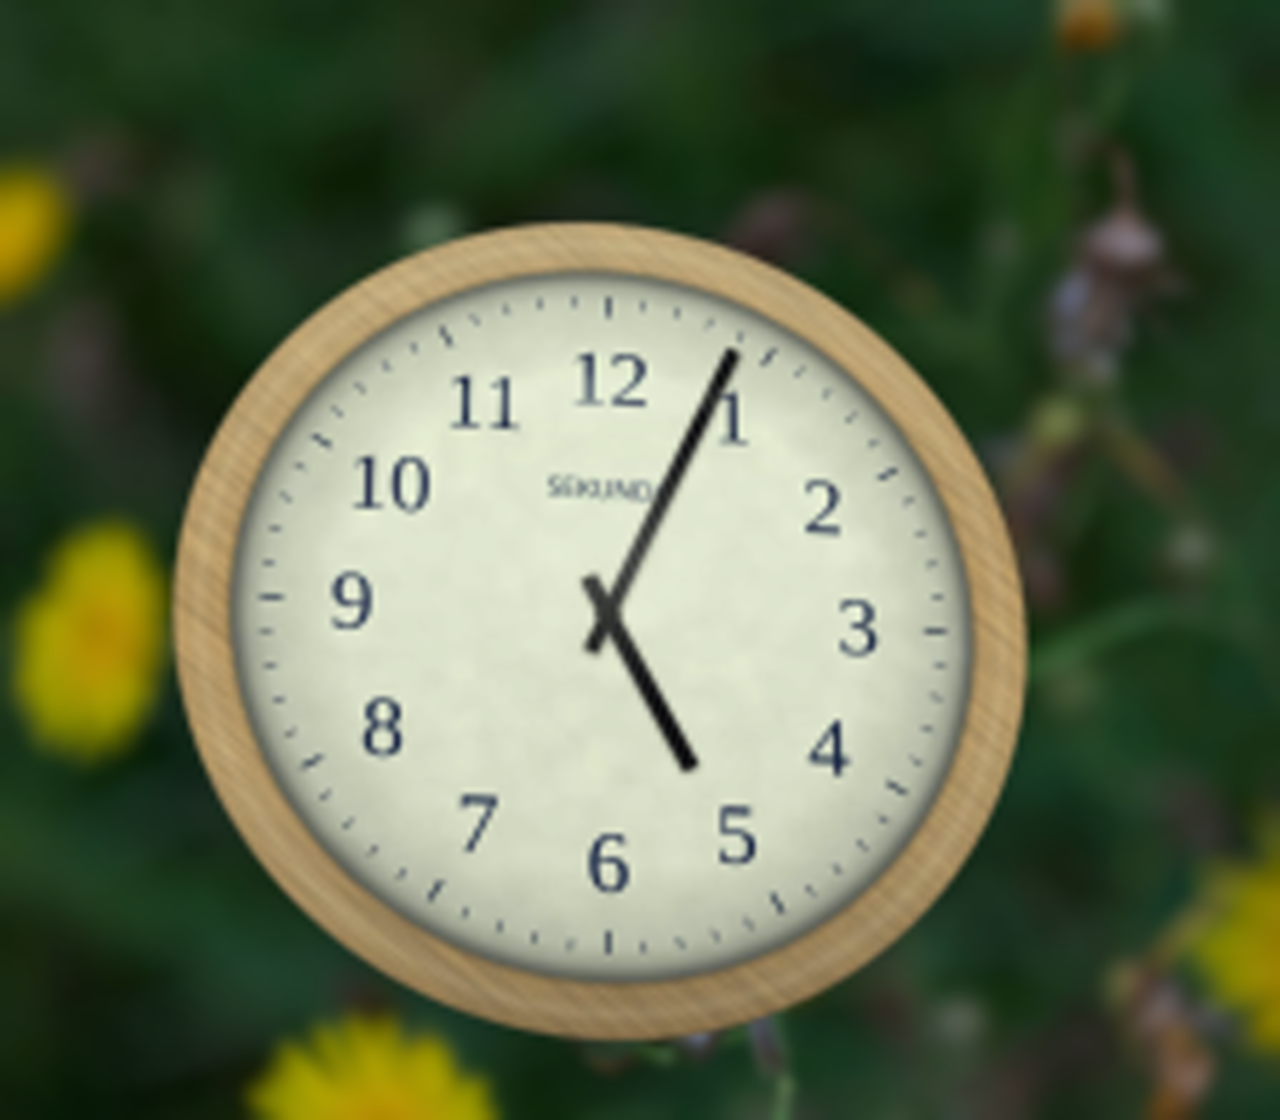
5:04
